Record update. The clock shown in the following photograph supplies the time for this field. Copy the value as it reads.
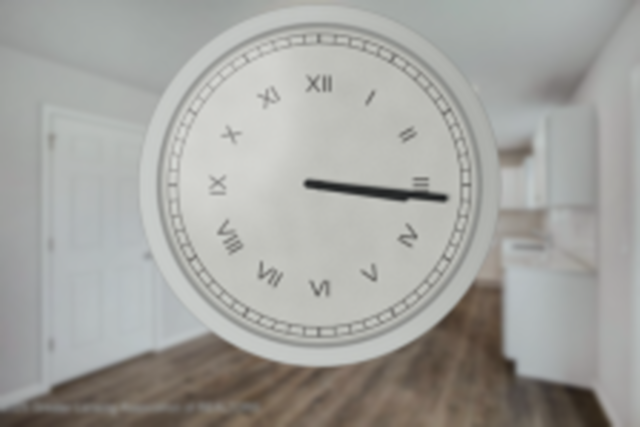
3:16
